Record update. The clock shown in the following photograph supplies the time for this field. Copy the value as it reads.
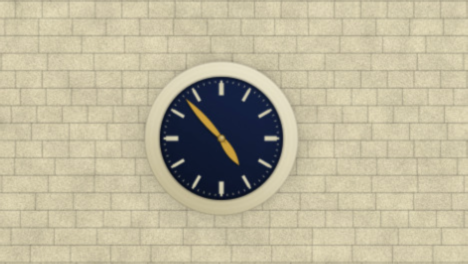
4:53
